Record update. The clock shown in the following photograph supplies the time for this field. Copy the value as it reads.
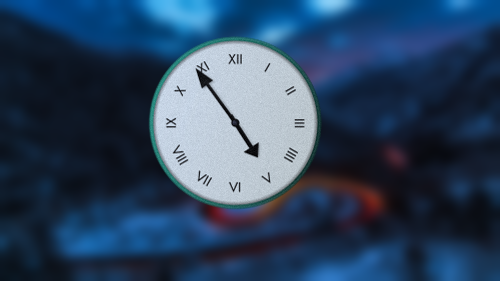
4:54
